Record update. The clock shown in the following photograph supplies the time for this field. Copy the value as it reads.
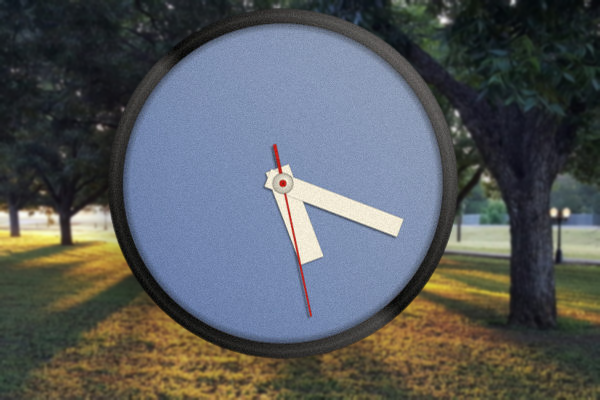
5:18:28
